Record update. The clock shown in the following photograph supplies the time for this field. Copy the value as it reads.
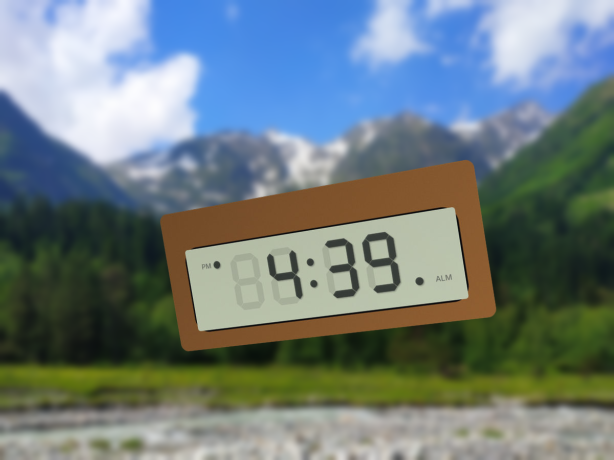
4:39
